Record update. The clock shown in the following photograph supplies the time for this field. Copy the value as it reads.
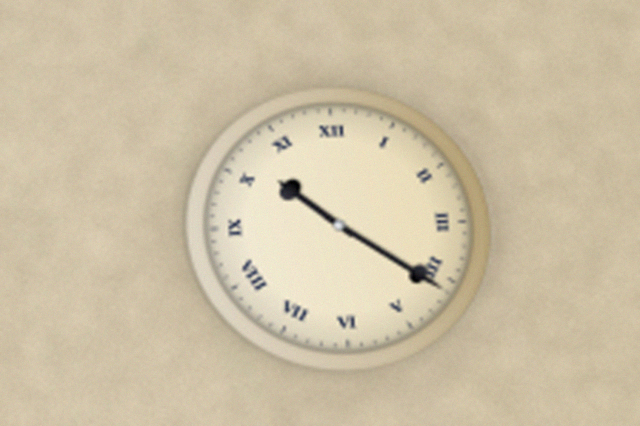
10:21
